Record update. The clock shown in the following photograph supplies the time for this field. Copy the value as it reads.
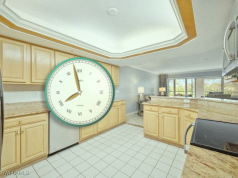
7:58
